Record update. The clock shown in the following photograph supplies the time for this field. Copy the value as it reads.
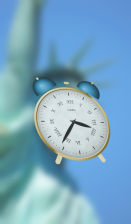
3:36
